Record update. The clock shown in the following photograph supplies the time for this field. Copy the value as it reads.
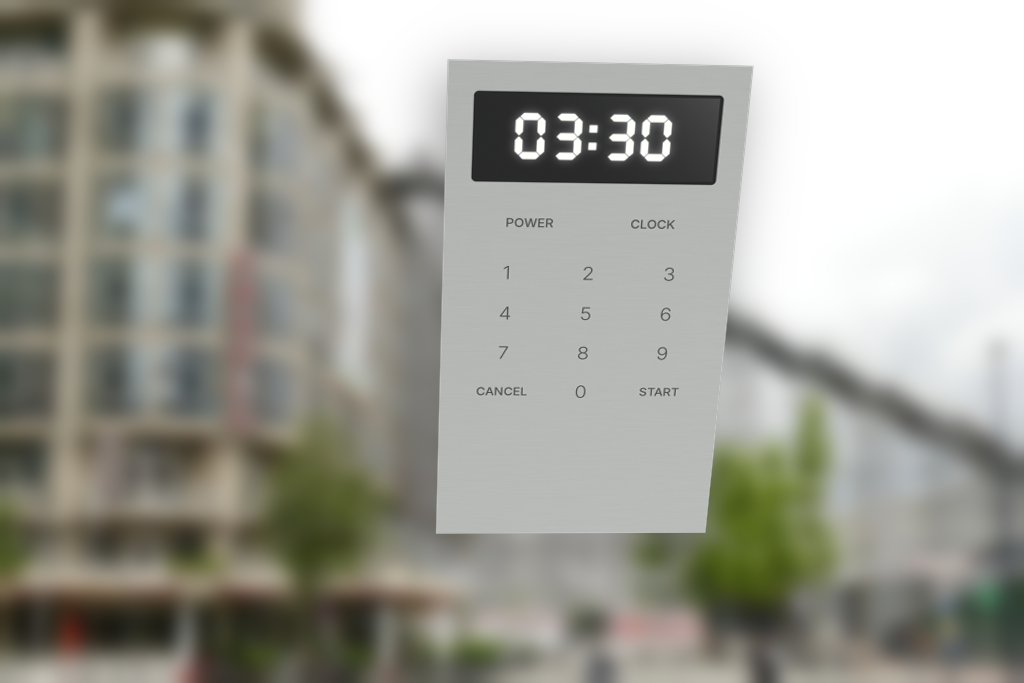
3:30
